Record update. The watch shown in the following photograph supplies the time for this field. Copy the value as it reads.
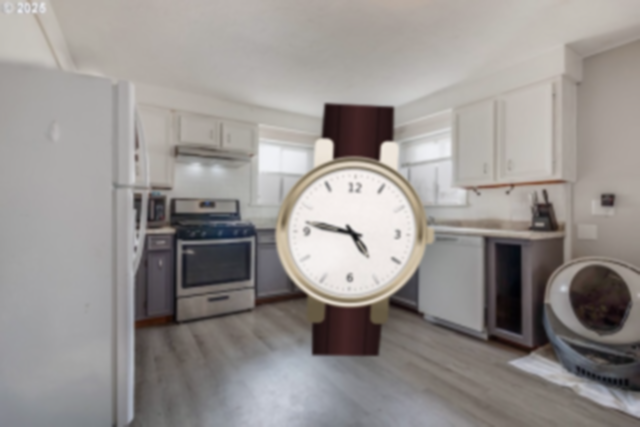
4:47
